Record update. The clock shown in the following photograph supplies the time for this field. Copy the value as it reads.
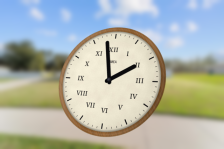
1:58
